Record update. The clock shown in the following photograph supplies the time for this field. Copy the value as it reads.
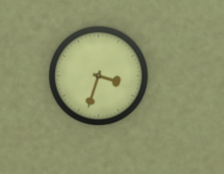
3:33
